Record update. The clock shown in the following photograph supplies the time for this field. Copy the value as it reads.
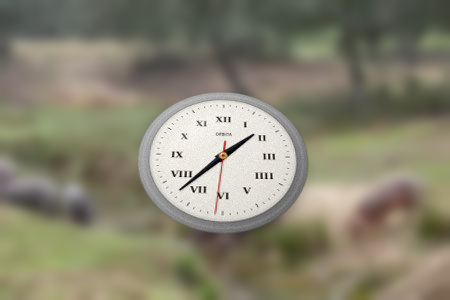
1:37:31
